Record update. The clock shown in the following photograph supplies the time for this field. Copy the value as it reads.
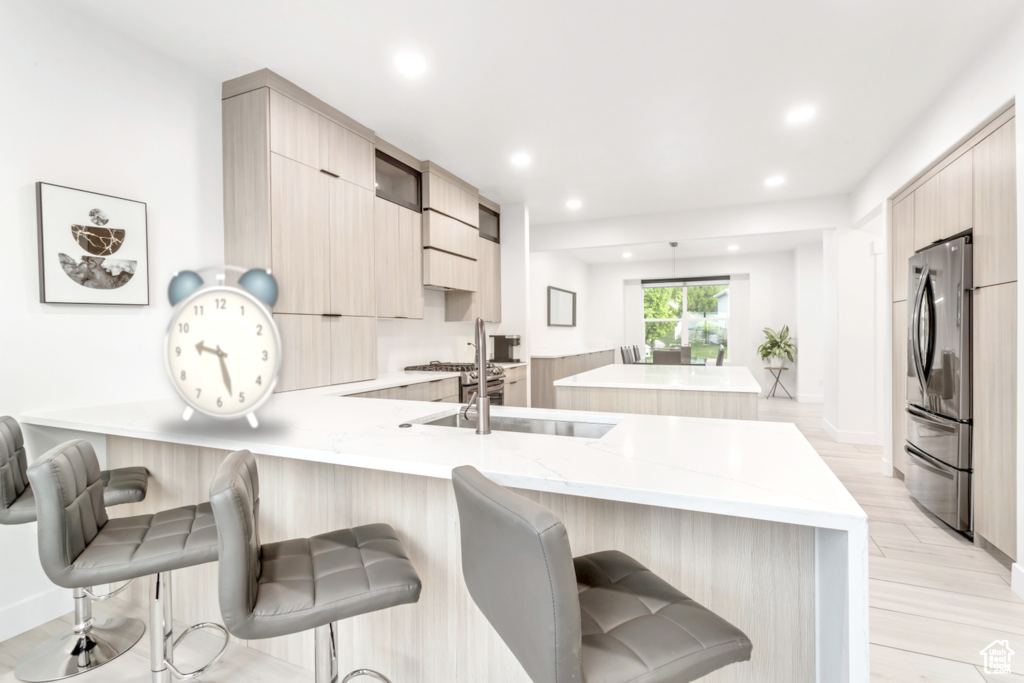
9:27
